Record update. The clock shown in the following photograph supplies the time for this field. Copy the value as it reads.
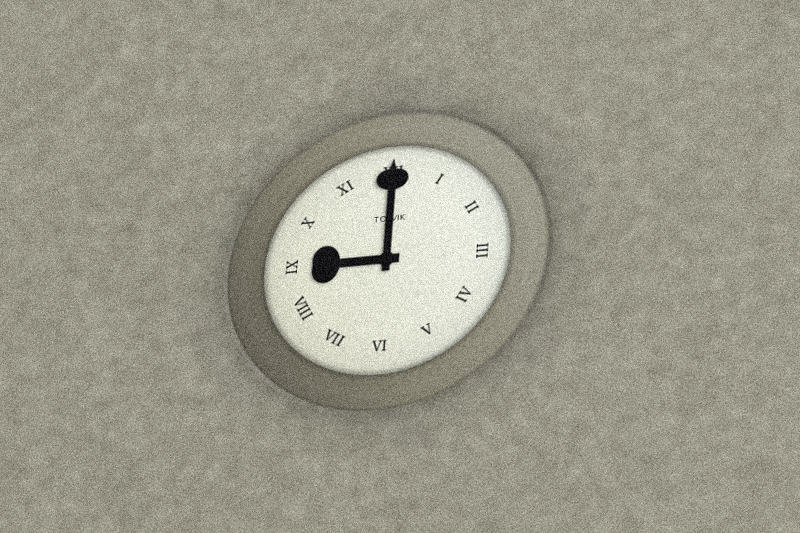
9:00
